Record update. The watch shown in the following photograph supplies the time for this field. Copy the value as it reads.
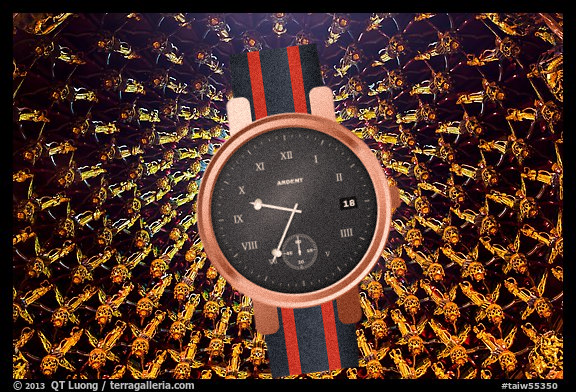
9:35
